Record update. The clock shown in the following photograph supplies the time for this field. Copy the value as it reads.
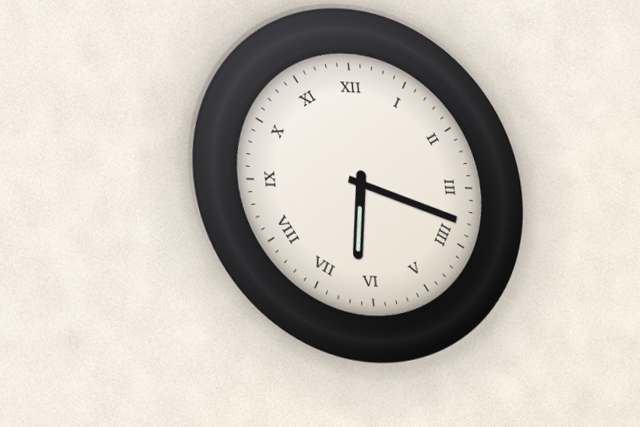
6:18
